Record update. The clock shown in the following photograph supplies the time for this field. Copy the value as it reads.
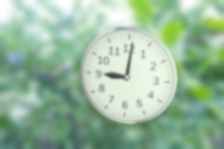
9:01
